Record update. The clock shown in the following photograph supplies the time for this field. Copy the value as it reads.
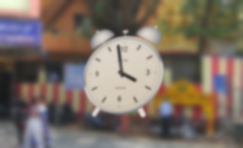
3:58
